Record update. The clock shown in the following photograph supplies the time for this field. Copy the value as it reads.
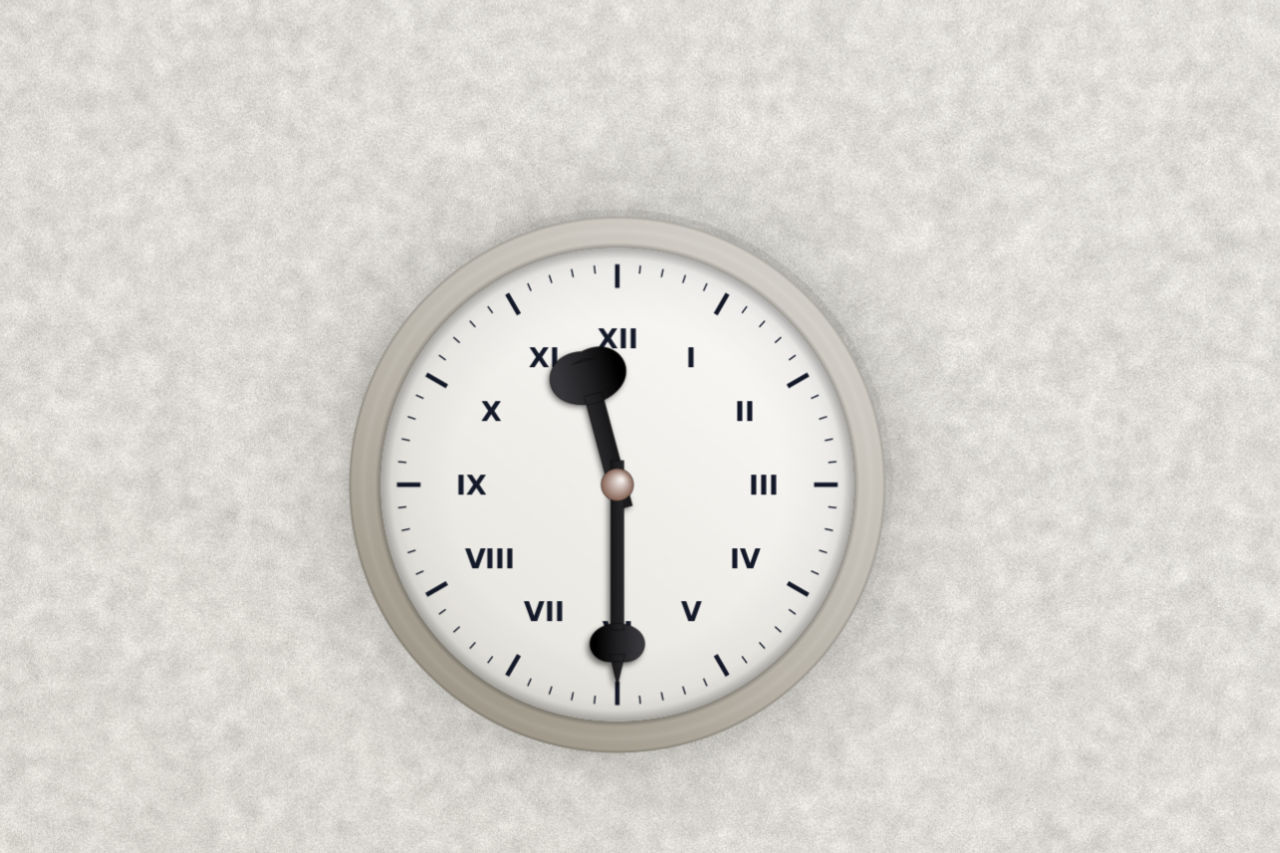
11:30
